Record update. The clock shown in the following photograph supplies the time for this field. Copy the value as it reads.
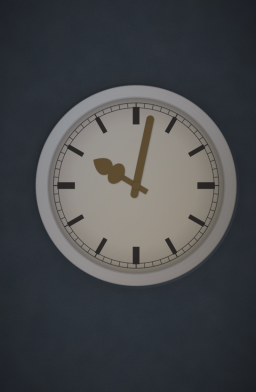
10:02
